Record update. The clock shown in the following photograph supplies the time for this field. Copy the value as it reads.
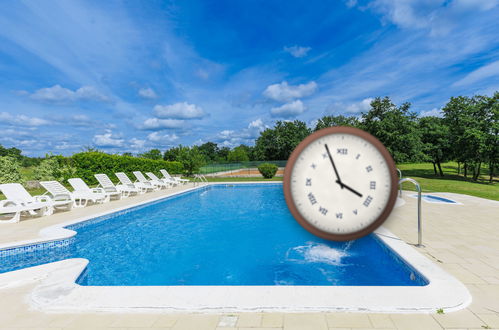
3:56
